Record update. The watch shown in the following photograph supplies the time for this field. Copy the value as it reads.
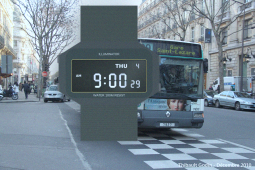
9:00:29
